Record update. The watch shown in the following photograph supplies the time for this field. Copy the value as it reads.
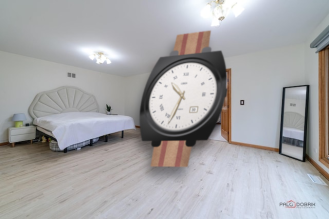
10:33
